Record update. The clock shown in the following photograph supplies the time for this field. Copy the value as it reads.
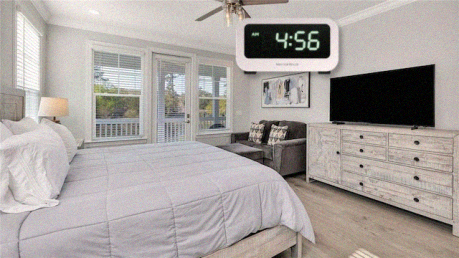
4:56
